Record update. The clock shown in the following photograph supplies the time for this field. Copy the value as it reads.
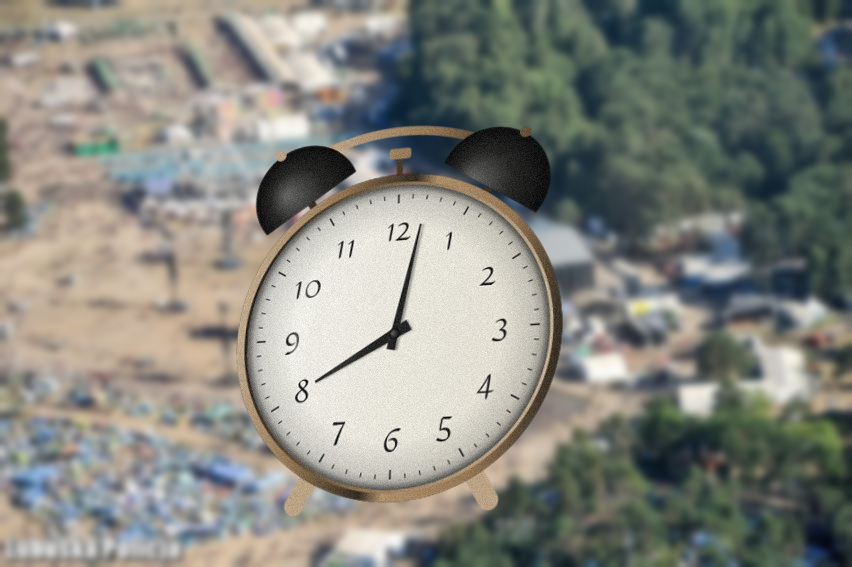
8:02
